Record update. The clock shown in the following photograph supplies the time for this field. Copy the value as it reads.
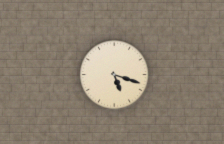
5:18
